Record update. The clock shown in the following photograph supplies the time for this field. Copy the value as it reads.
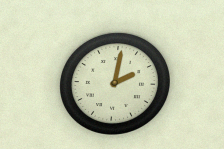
2:01
